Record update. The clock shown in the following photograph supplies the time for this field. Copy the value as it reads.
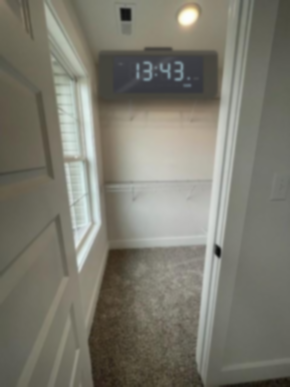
13:43
